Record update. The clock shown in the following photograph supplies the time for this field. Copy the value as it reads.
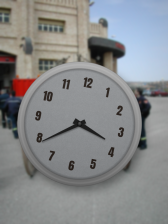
3:39
